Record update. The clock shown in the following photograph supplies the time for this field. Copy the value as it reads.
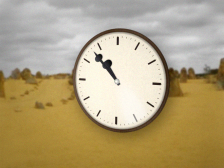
10:53
